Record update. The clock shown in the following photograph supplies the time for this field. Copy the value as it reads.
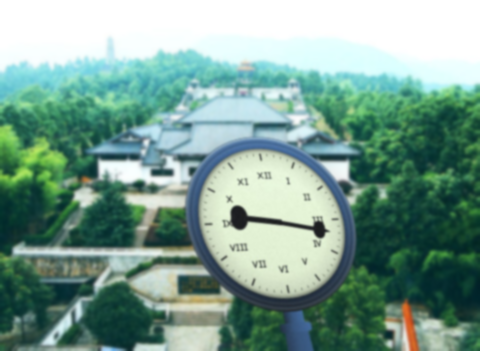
9:17
